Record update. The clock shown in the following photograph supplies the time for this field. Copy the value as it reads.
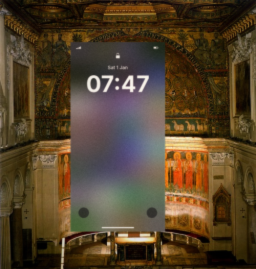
7:47
